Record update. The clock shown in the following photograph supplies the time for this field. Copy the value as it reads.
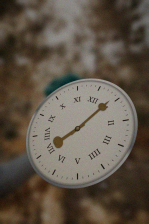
7:04
